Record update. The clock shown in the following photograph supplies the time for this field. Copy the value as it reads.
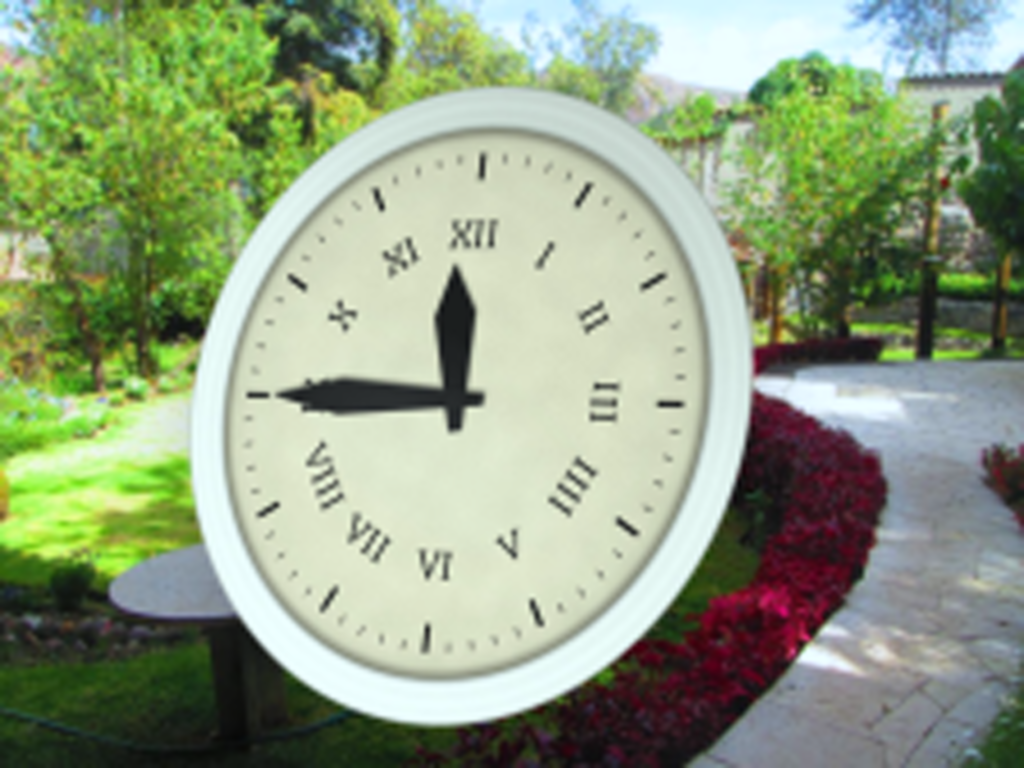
11:45
